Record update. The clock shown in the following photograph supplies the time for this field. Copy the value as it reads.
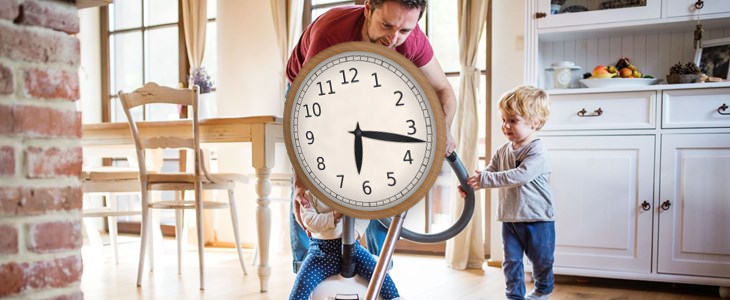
6:17
